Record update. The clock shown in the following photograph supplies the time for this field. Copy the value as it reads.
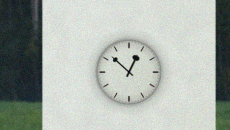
12:52
